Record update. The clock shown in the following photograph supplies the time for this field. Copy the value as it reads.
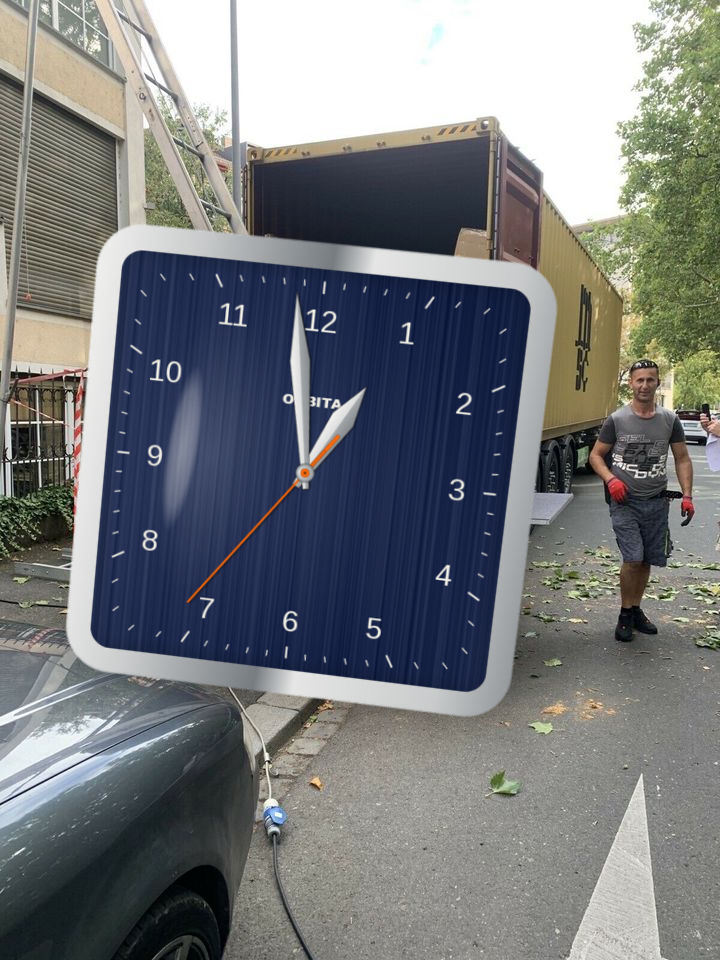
12:58:36
